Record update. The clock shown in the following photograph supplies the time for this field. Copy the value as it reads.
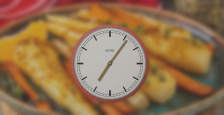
7:06
